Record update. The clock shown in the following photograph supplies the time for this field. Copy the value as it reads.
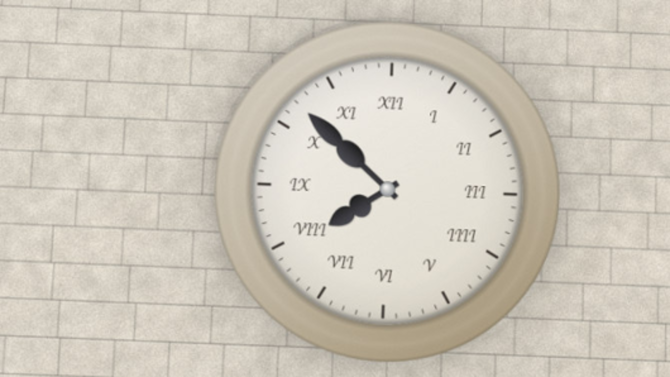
7:52
